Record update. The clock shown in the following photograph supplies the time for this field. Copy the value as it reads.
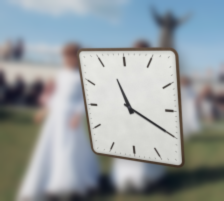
11:20
